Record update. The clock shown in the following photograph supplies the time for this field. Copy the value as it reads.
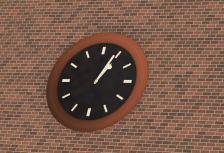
1:04
